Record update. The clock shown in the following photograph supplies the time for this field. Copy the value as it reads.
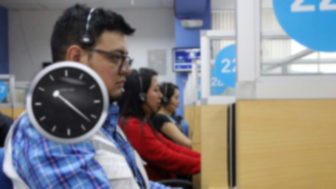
10:22
